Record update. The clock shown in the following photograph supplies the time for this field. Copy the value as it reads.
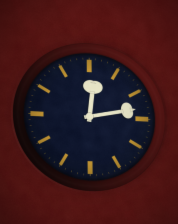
12:13
